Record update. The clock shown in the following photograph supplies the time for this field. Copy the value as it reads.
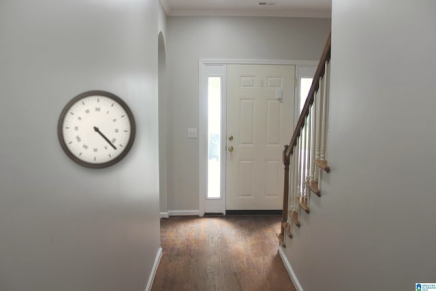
4:22
